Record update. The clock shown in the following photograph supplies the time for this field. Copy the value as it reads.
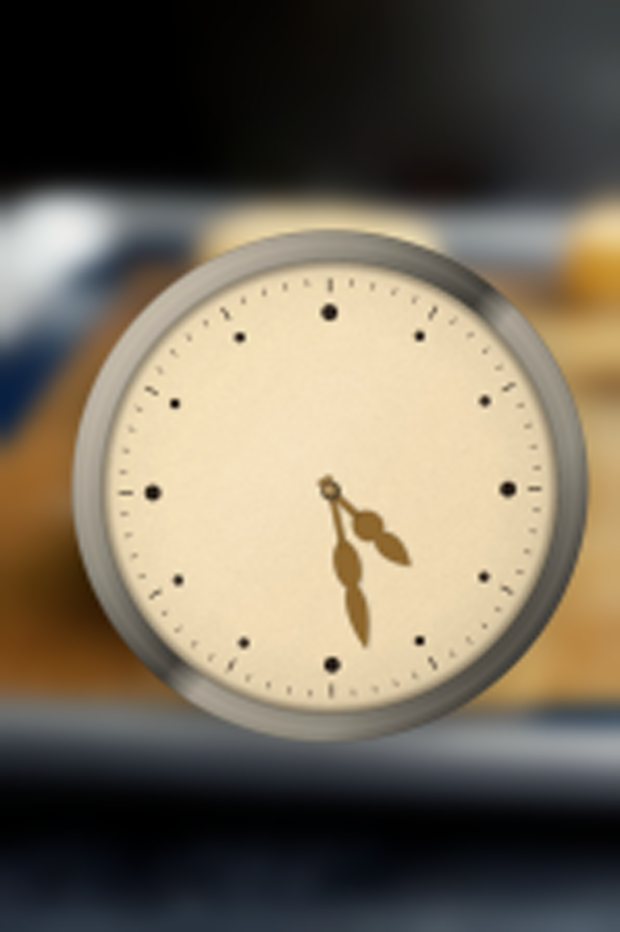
4:28
